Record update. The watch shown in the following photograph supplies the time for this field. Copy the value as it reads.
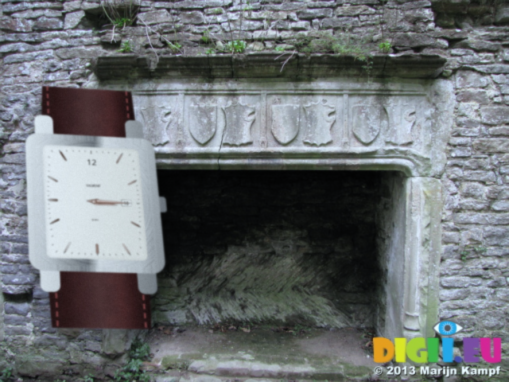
3:15
